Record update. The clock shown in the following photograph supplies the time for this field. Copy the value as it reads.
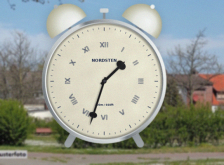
1:33
